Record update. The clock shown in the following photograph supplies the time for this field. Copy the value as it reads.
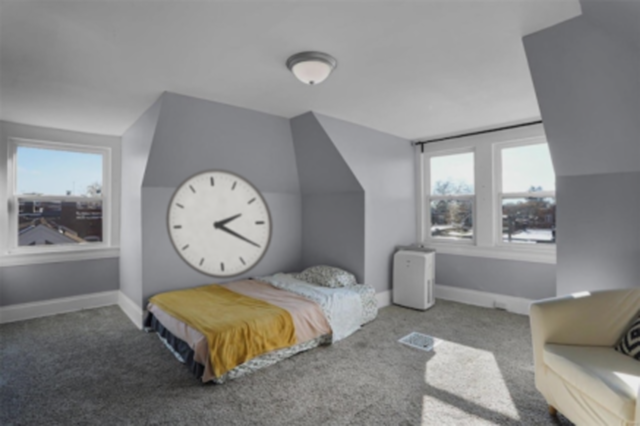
2:20
